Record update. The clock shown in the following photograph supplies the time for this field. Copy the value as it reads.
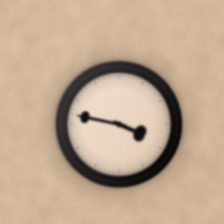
3:47
